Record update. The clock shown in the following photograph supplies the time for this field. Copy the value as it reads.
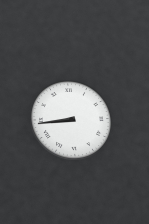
8:44
